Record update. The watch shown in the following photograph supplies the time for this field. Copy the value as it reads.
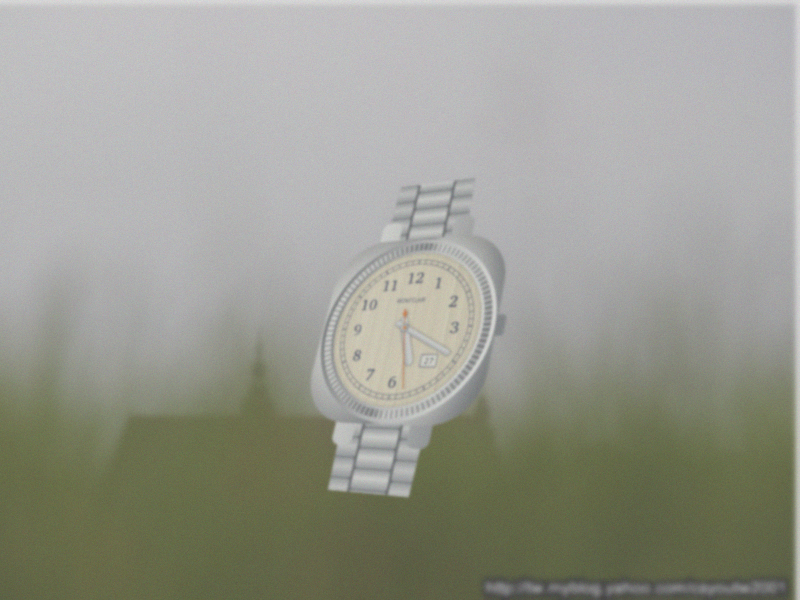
5:19:28
